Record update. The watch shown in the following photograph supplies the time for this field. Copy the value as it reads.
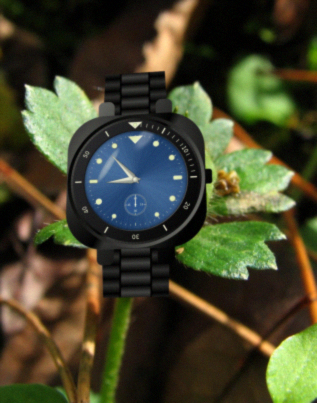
8:53
